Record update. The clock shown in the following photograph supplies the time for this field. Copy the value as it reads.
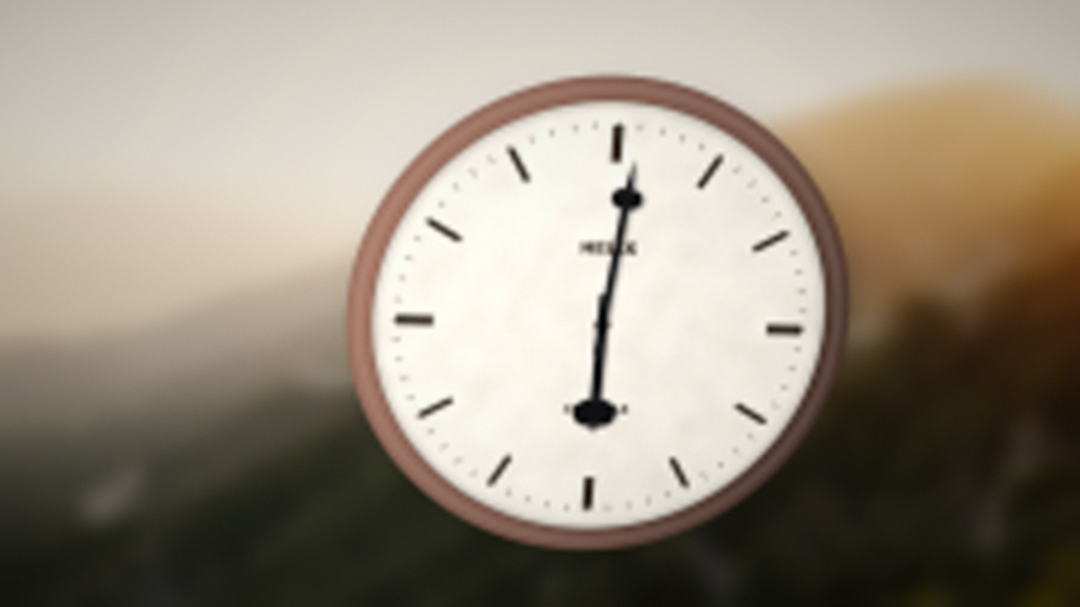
6:01
